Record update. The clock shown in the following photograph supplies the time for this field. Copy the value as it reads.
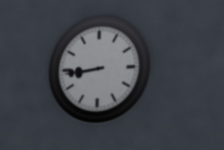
8:44
